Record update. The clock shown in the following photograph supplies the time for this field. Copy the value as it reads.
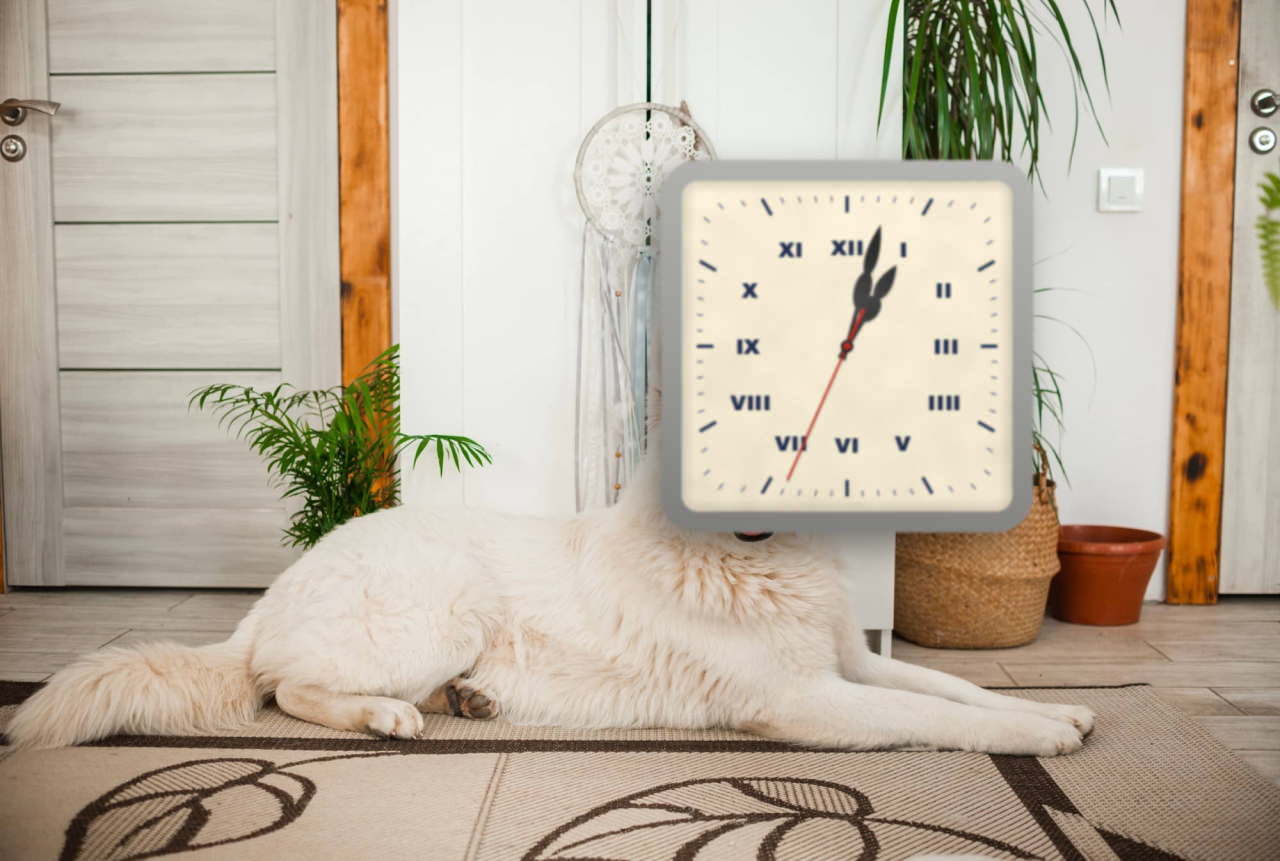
1:02:34
